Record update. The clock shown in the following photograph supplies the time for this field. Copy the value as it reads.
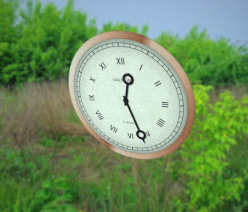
12:27
